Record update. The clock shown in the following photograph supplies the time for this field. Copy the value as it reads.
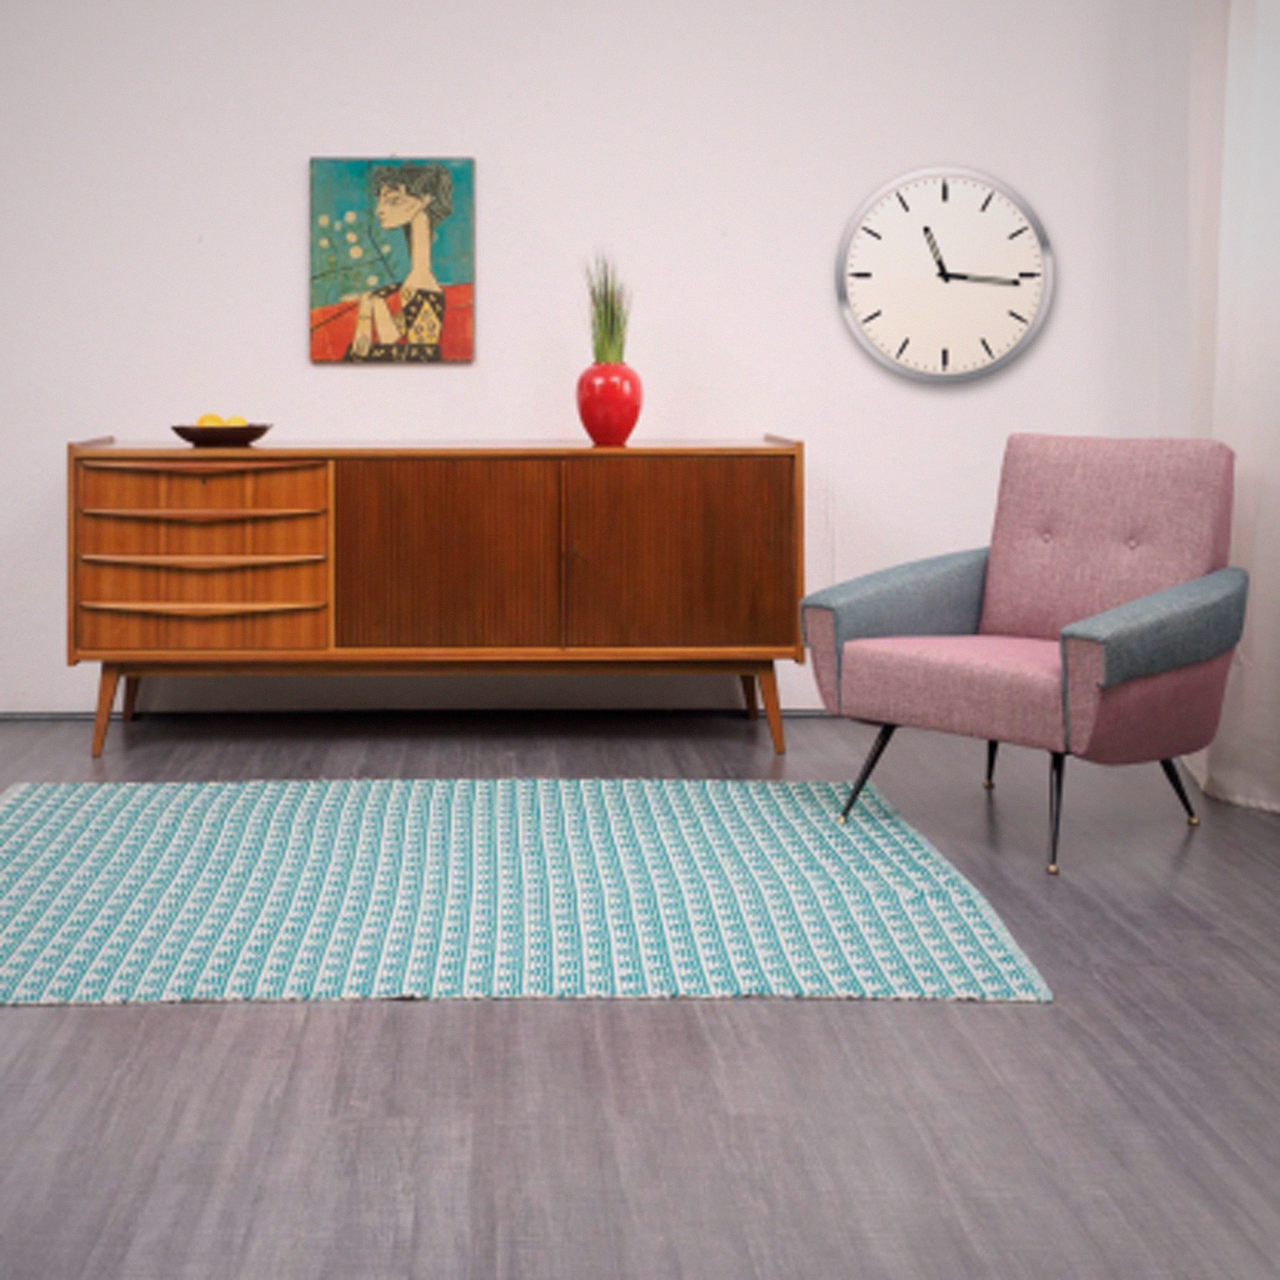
11:16
